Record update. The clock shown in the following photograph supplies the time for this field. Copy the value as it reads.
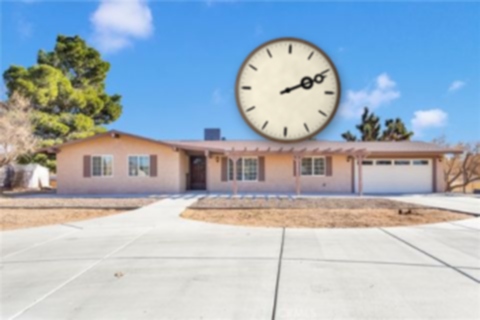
2:11
